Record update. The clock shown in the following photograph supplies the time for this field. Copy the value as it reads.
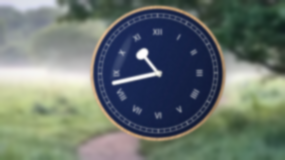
10:43
